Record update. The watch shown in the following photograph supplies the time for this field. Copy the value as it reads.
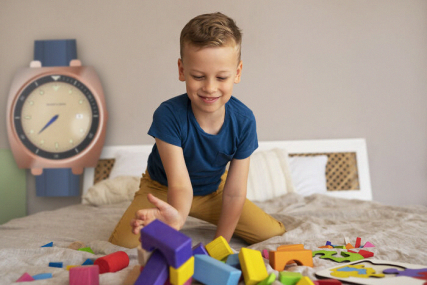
7:38
